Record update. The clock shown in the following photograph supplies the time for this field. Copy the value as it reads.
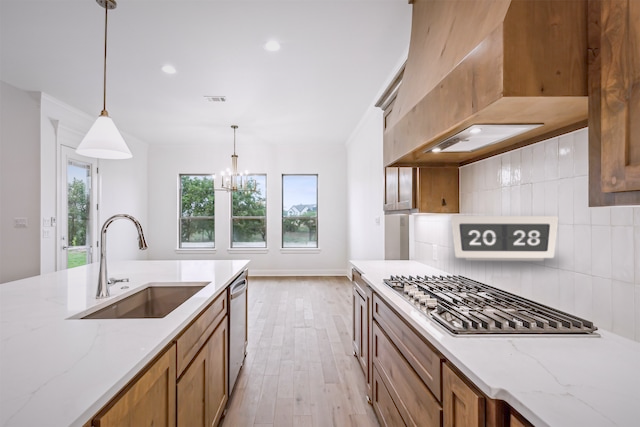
20:28
